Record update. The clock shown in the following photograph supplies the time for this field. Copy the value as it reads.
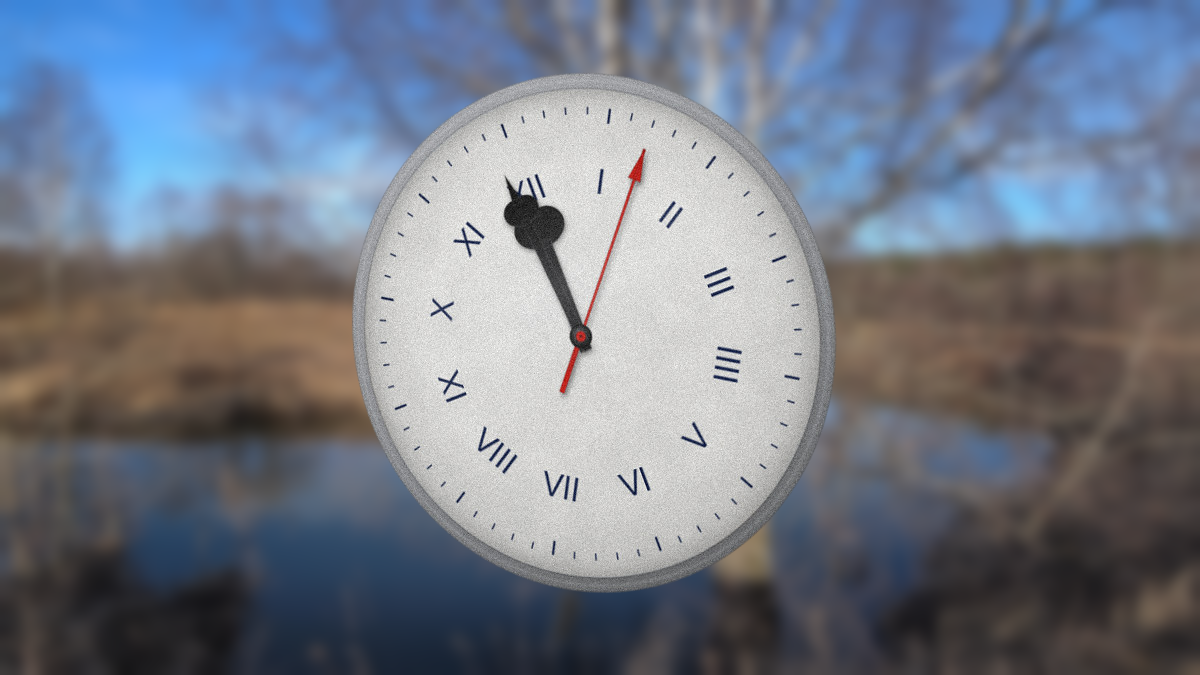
11:59:07
